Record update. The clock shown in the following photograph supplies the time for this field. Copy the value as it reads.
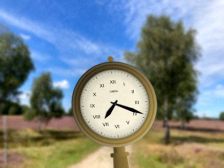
7:19
